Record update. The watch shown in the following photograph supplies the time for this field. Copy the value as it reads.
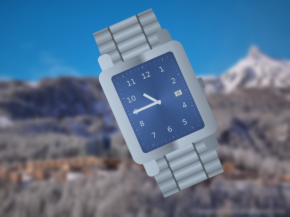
10:45
